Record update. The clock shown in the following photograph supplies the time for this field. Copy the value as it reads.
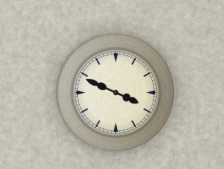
3:49
